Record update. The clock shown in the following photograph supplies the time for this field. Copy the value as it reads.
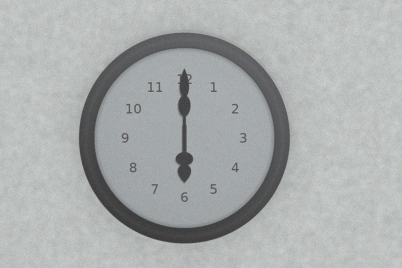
6:00
